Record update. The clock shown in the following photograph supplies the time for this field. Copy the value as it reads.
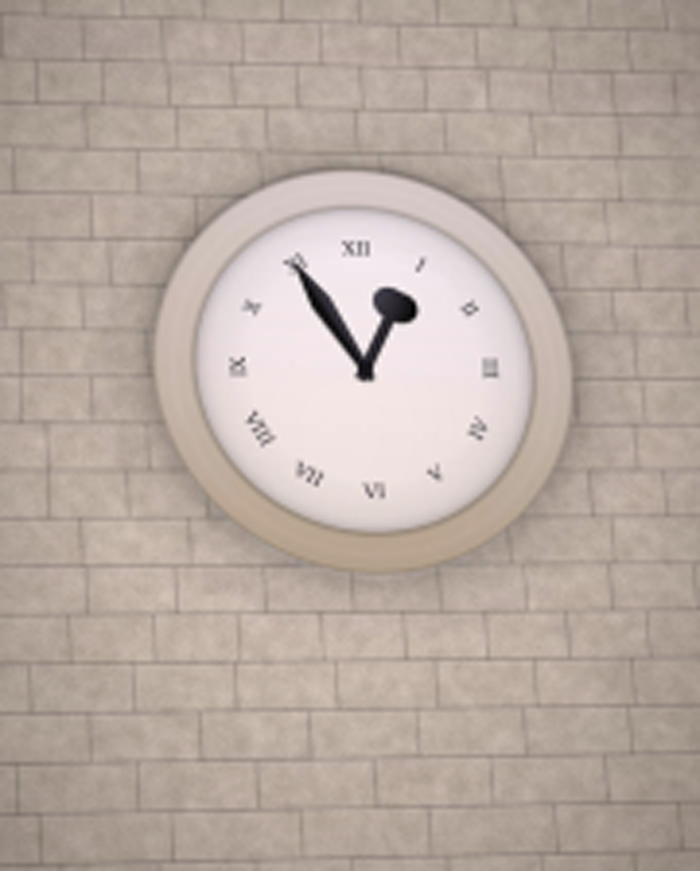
12:55
